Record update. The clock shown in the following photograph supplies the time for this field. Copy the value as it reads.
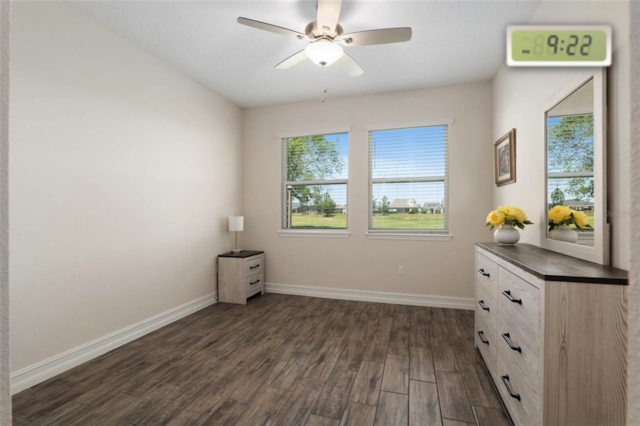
9:22
